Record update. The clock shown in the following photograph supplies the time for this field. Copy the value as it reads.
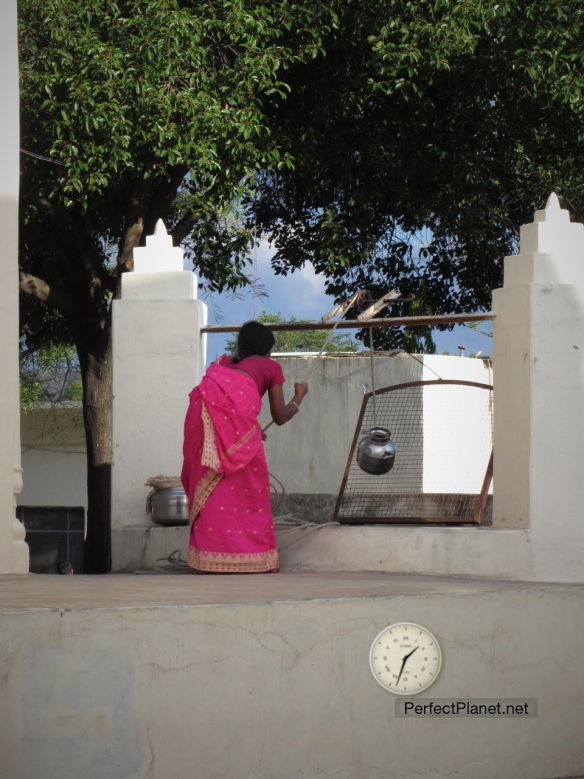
1:33
